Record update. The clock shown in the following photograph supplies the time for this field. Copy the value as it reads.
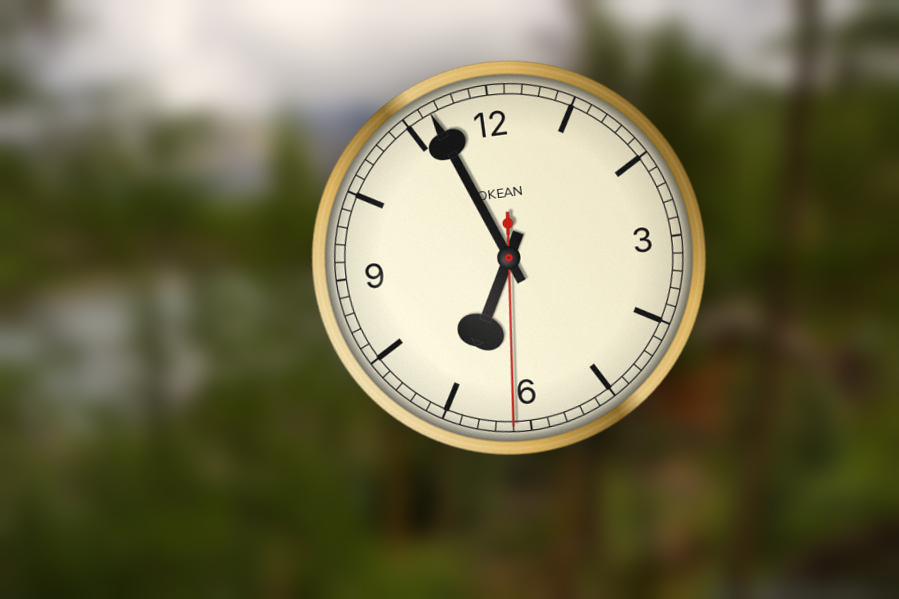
6:56:31
